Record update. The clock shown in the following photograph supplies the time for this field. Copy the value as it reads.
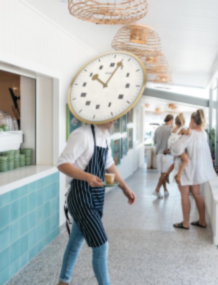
10:03
